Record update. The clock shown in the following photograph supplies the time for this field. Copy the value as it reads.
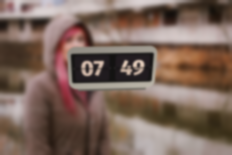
7:49
